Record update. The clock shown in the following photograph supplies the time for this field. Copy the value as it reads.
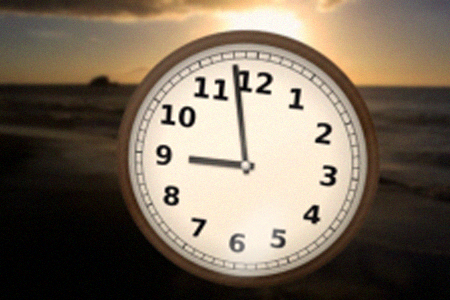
8:58
